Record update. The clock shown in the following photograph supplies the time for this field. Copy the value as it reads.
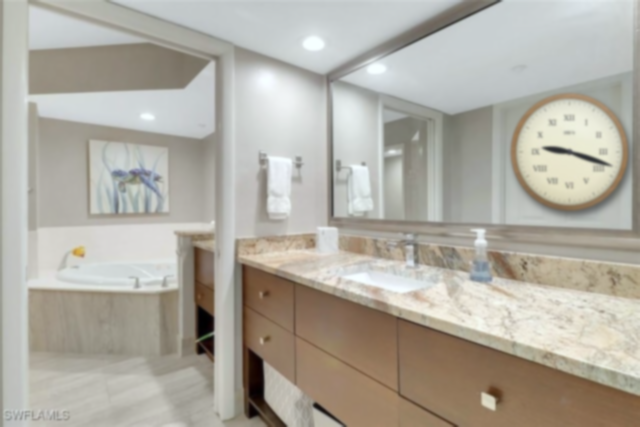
9:18
